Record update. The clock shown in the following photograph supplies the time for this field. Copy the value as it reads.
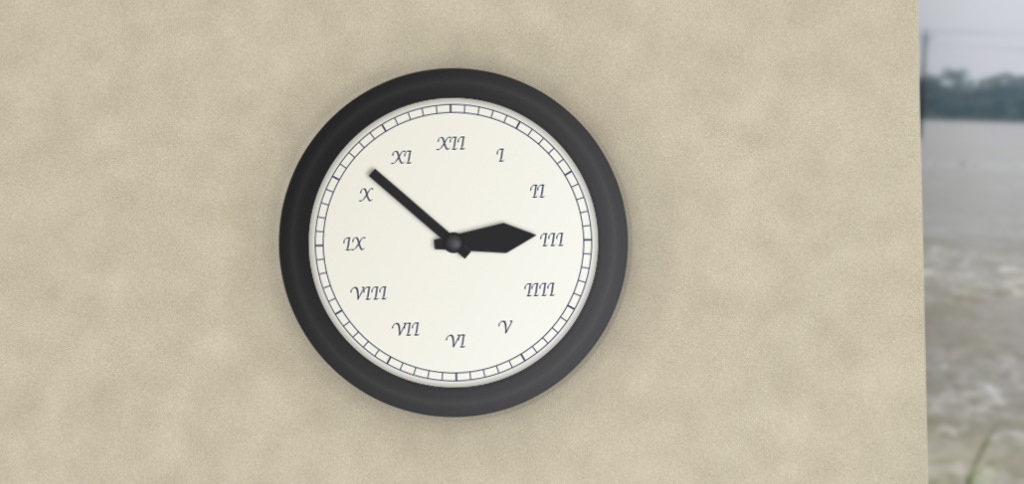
2:52
